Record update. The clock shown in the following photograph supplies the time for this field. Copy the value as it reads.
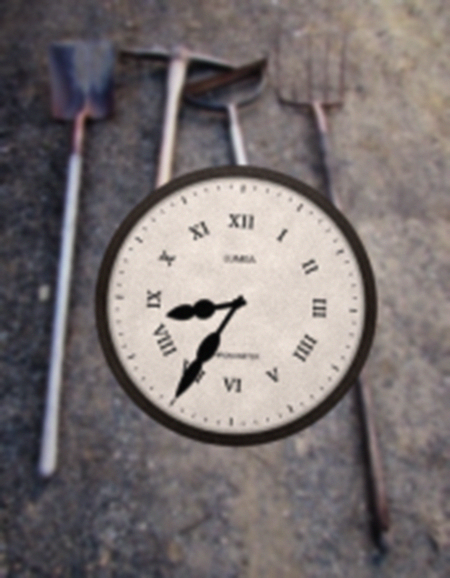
8:35
